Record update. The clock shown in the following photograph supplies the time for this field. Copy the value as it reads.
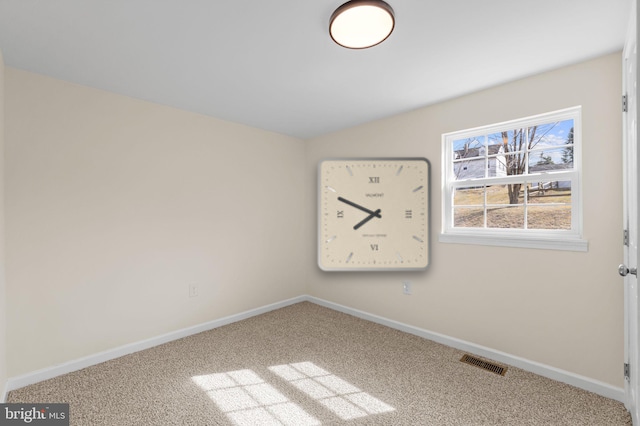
7:49
